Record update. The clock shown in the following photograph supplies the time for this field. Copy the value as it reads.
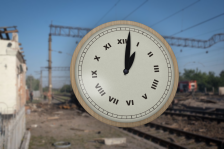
1:02
